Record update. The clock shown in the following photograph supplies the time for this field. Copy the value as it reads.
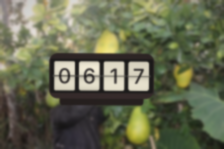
6:17
